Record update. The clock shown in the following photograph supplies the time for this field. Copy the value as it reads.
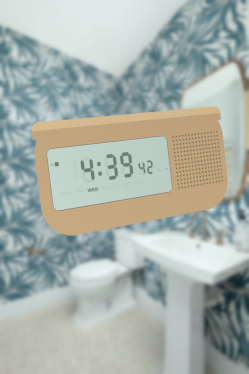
4:39:42
